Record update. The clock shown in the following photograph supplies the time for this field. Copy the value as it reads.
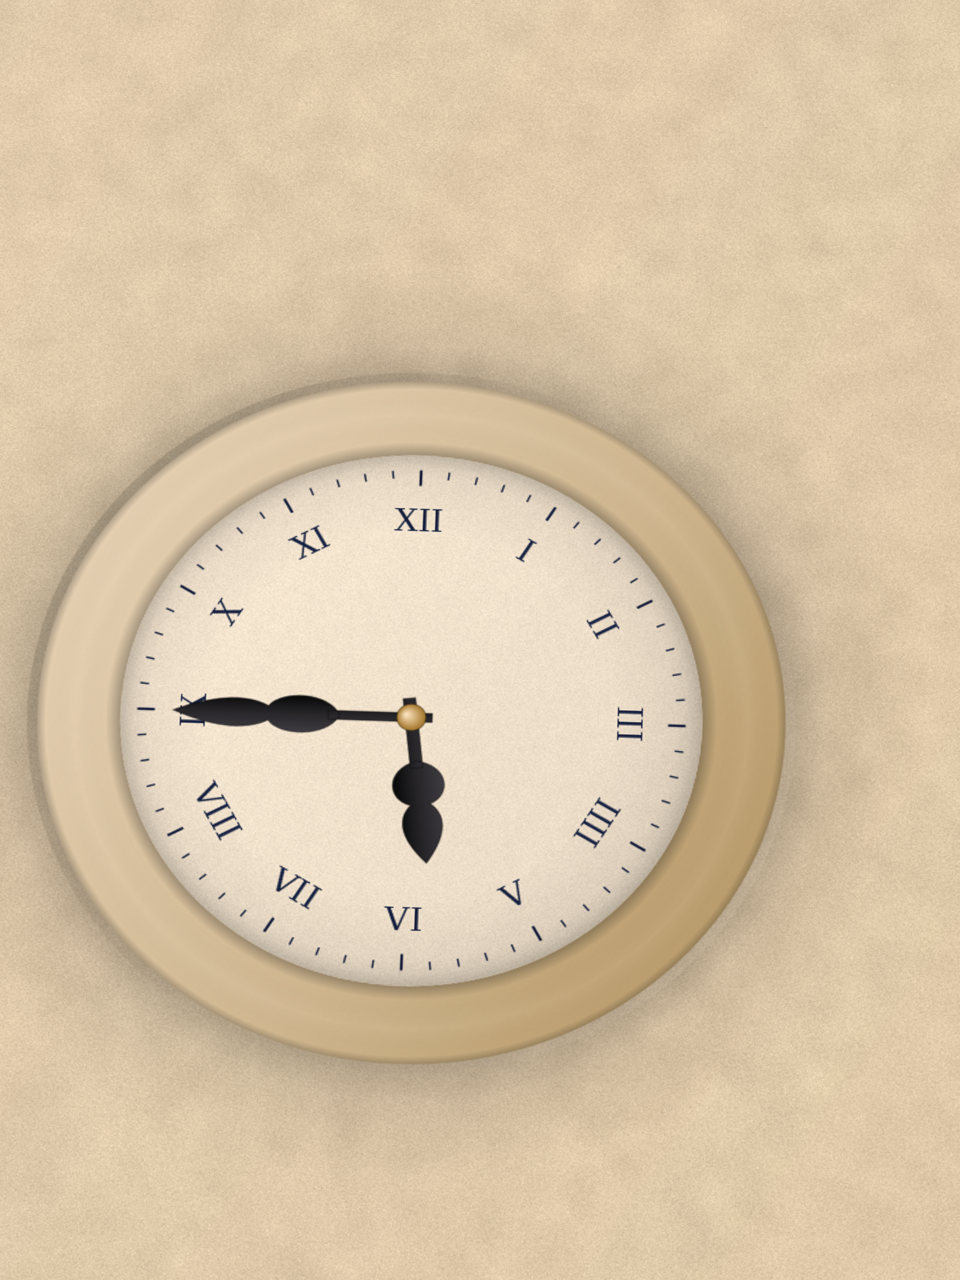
5:45
